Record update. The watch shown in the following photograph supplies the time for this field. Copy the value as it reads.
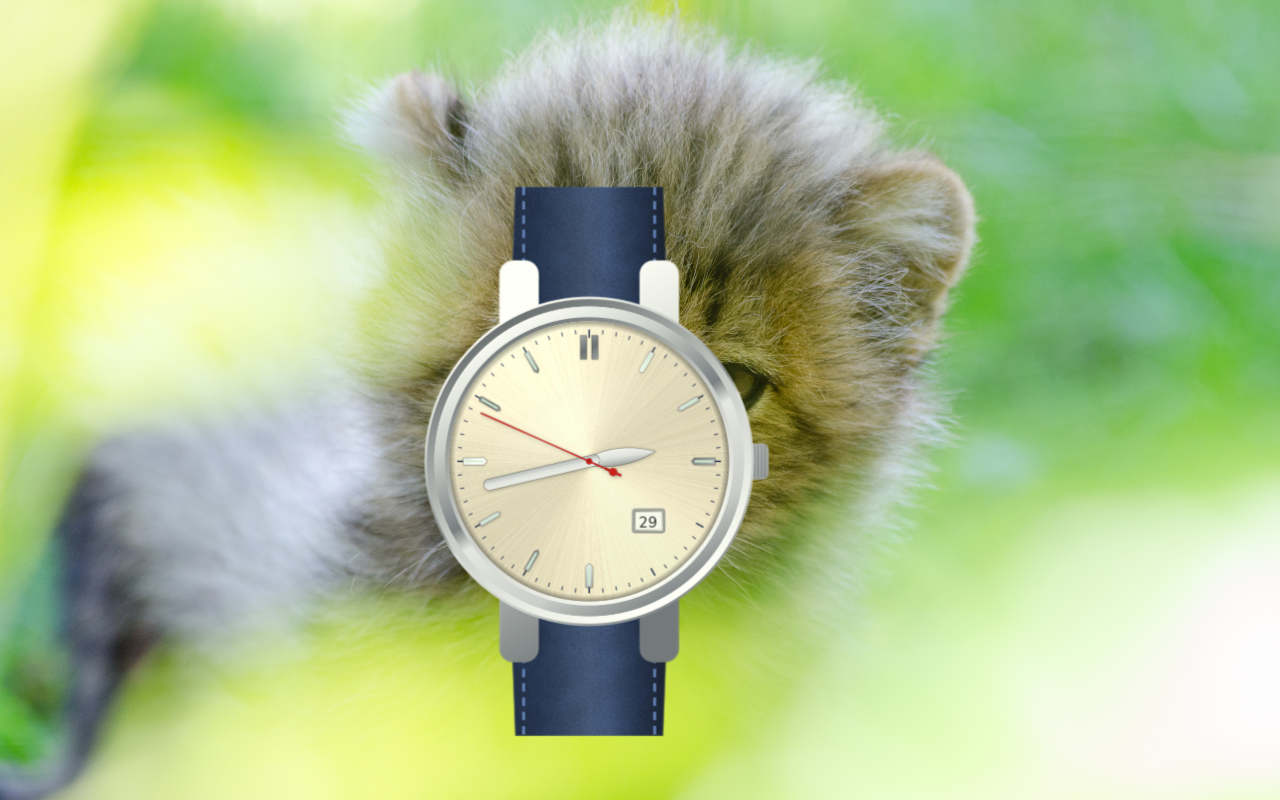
2:42:49
